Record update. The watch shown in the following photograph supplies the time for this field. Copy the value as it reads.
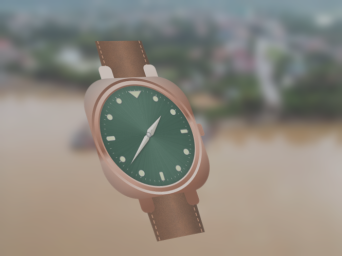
1:38
